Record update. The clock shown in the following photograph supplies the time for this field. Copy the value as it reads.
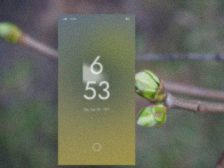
6:53
